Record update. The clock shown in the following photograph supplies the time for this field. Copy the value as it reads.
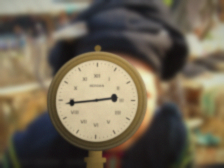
2:44
